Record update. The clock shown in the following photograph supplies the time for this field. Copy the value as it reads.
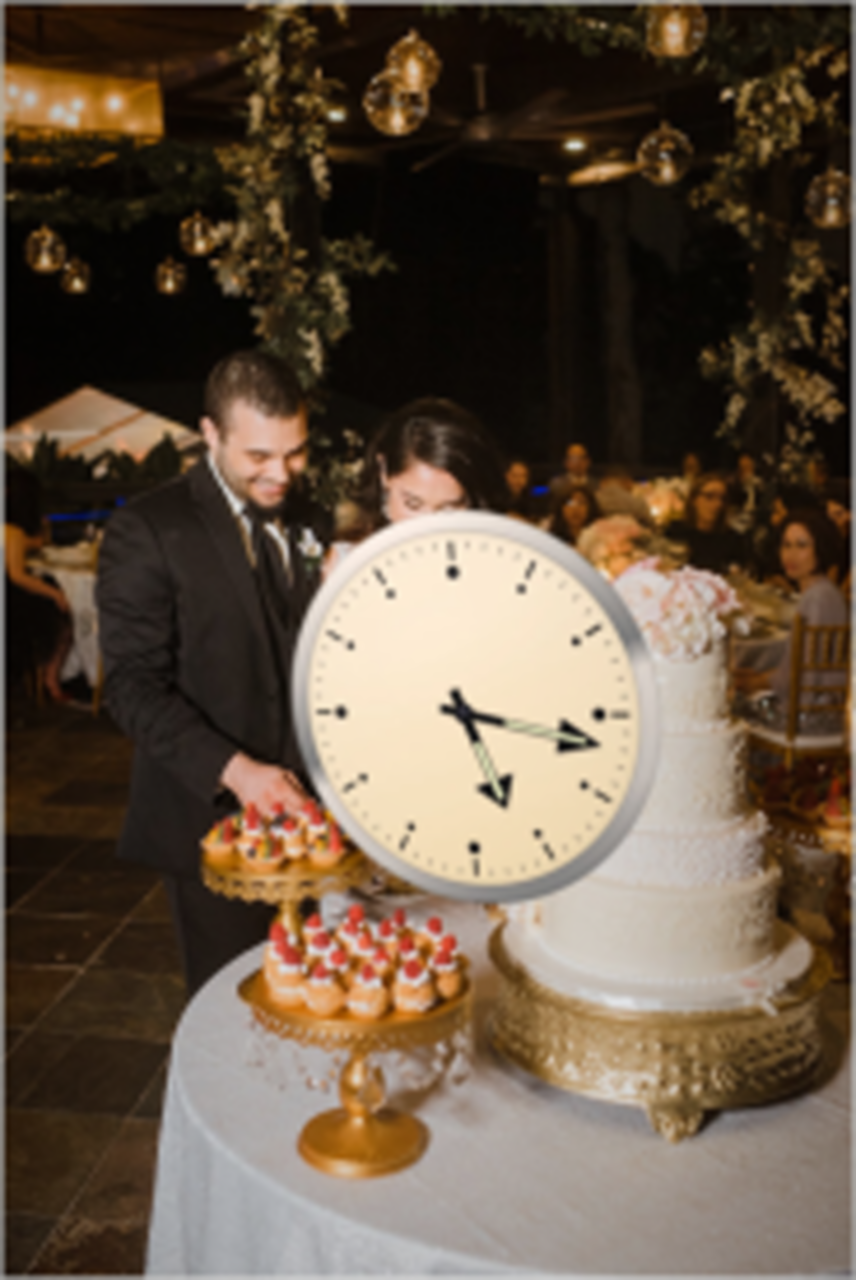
5:17
